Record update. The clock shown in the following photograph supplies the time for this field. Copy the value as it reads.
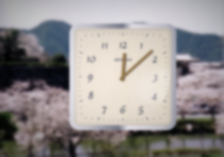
12:08
